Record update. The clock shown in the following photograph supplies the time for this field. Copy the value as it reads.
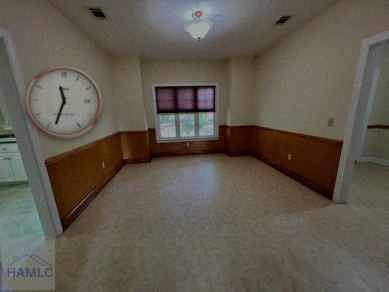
11:33
